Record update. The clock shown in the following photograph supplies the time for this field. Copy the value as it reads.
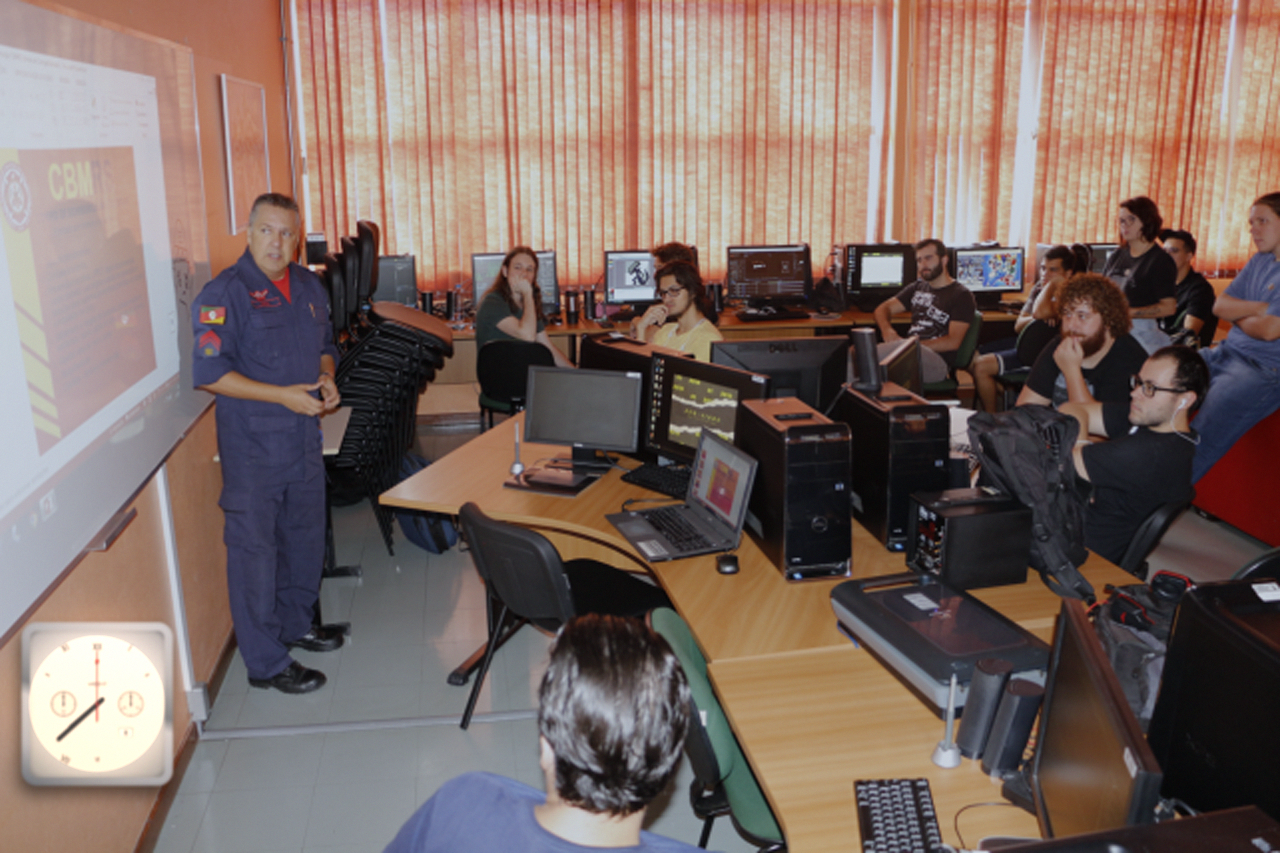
7:38
